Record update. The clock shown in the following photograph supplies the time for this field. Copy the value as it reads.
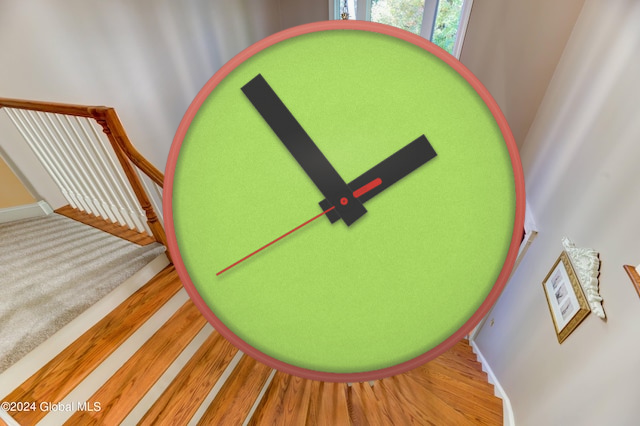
1:53:40
